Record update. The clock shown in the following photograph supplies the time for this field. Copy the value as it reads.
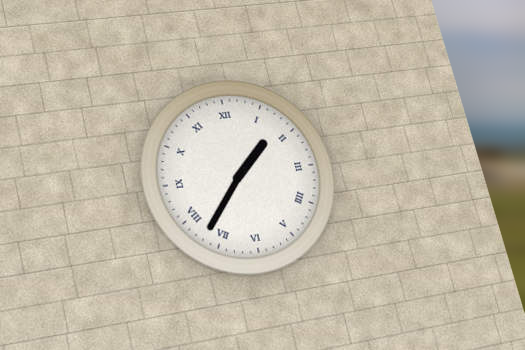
1:37
